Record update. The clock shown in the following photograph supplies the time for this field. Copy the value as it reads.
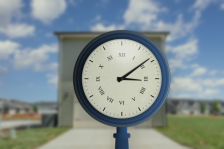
3:09
